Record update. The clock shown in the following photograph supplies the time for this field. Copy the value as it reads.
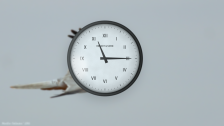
11:15
